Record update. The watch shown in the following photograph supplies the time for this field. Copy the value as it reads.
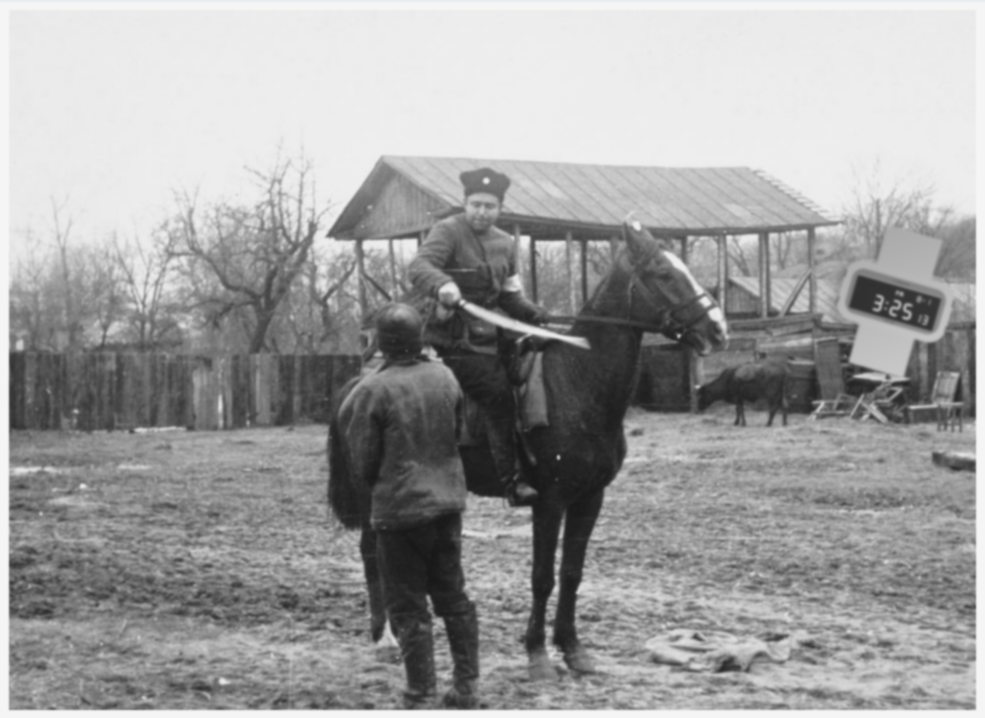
3:25
